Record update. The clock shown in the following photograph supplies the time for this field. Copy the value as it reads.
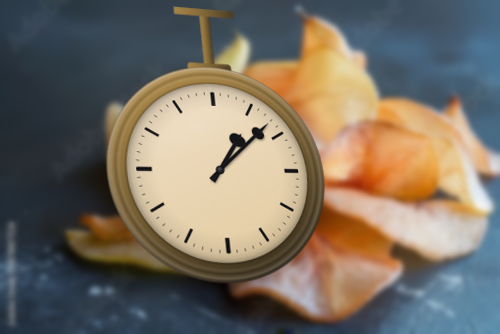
1:08
